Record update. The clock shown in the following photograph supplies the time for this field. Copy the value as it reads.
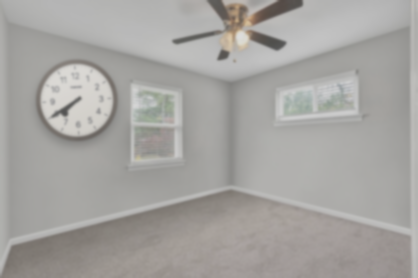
7:40
